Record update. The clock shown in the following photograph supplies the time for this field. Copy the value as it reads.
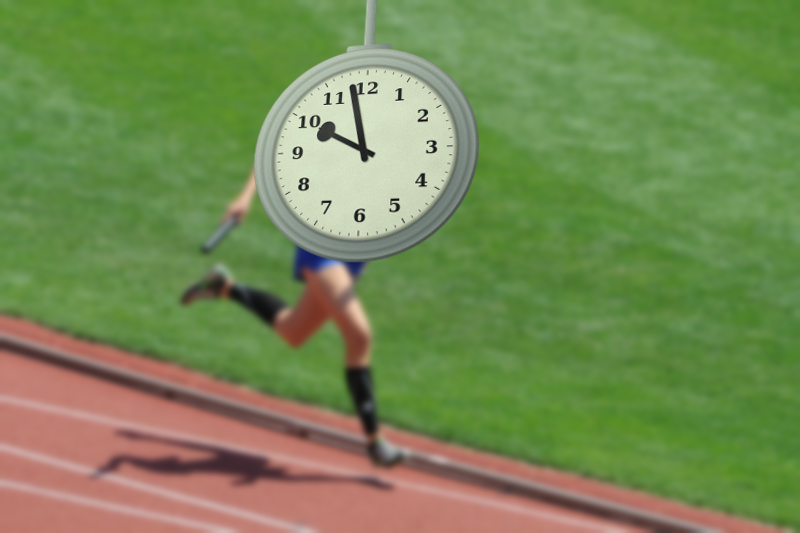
9:58
